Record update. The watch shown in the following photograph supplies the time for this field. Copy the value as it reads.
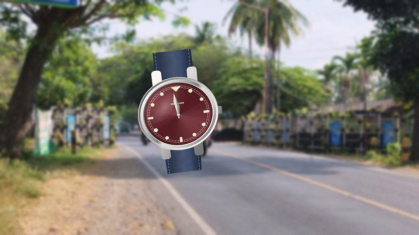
11:59
